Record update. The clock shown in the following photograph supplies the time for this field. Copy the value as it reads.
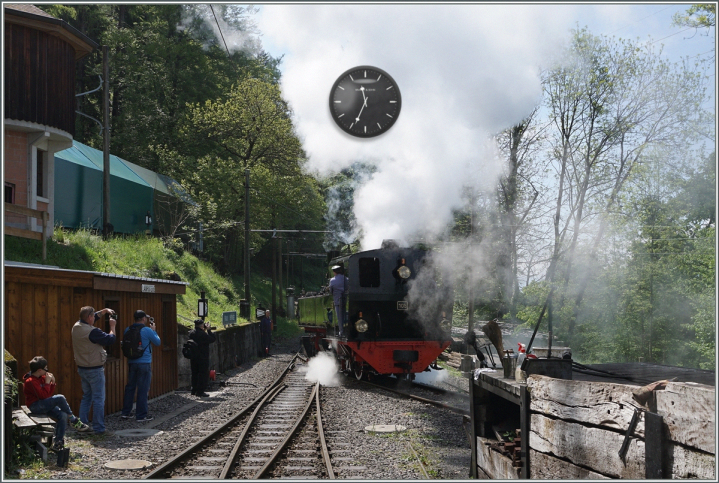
11:34
